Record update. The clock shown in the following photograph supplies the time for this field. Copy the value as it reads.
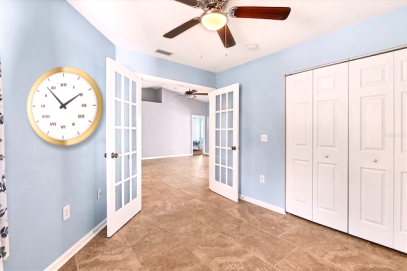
1:53
